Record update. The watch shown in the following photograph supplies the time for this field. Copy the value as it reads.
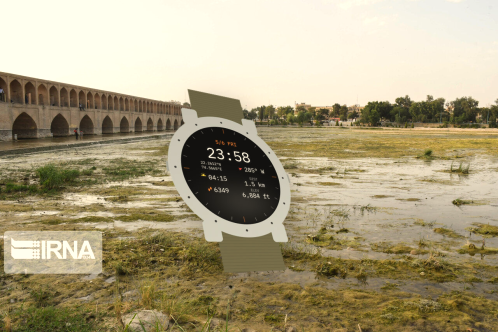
23:58
